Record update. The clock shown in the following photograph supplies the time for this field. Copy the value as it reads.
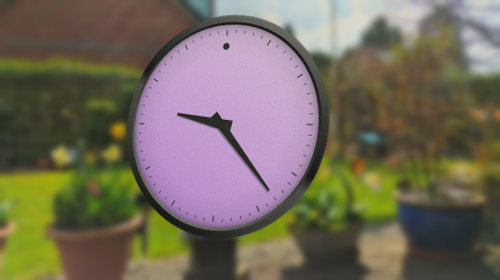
9:23
